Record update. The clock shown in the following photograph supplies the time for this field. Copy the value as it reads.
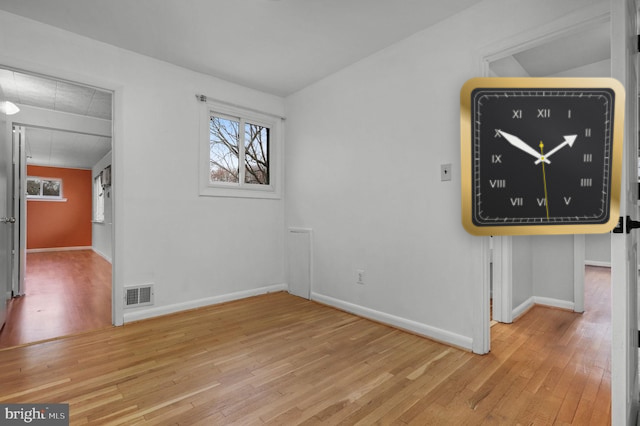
1:50:29
